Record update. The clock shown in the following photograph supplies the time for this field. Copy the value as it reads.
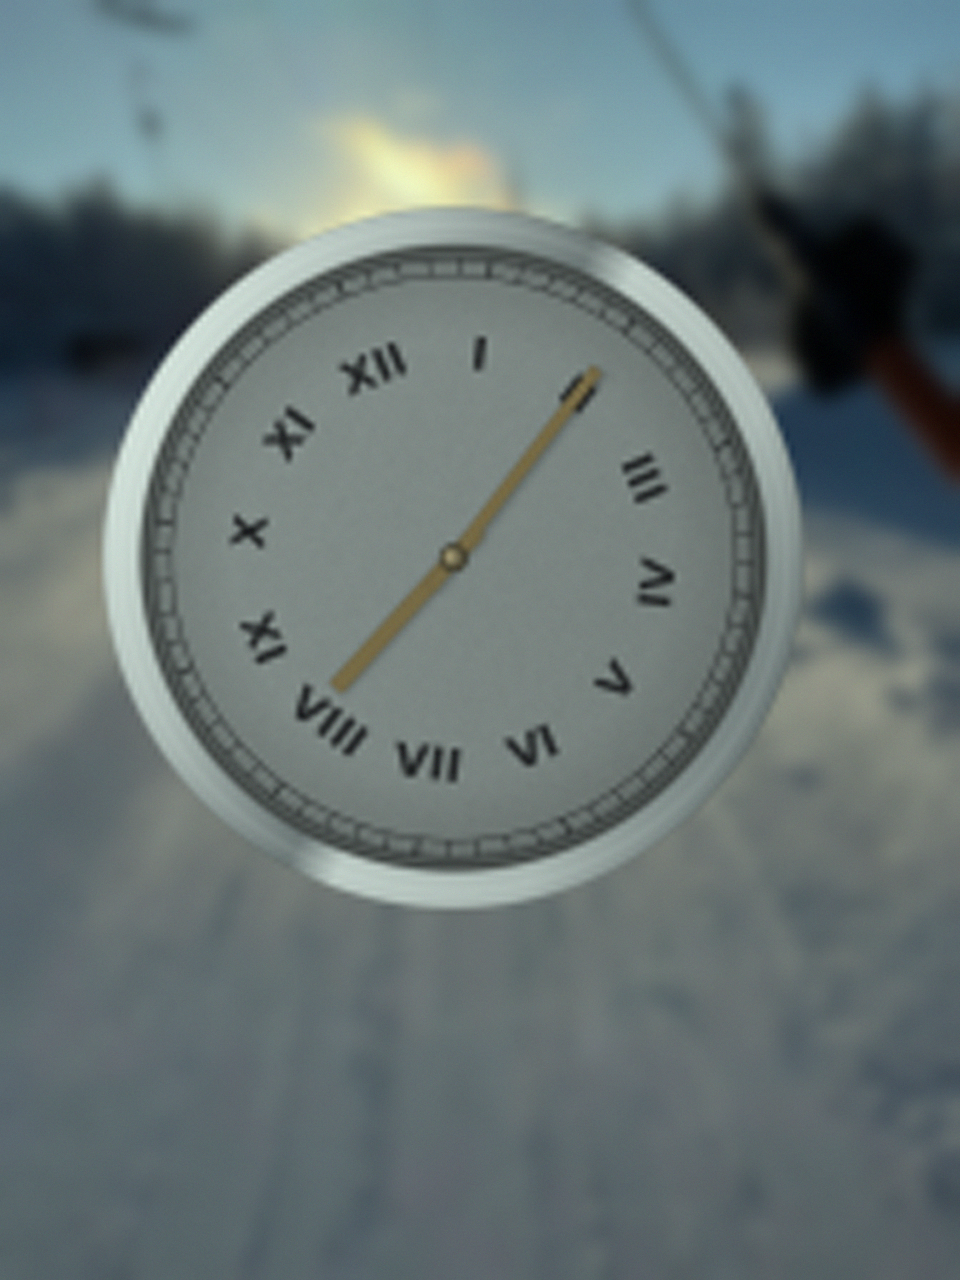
8:10
